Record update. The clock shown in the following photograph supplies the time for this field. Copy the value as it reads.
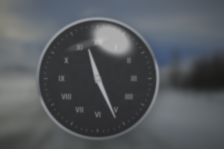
11:26
